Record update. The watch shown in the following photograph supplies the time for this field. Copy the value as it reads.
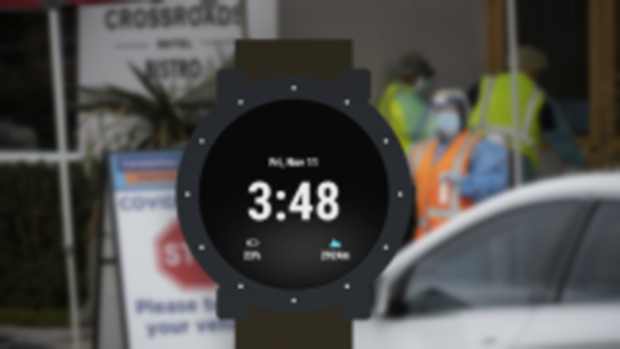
3:48
